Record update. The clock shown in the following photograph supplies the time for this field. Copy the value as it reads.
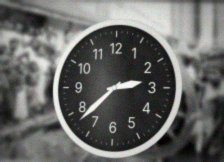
2:38
